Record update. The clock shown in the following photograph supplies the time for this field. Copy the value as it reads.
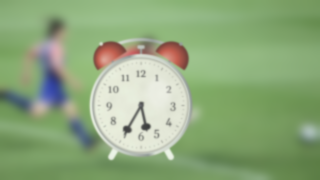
5:35
